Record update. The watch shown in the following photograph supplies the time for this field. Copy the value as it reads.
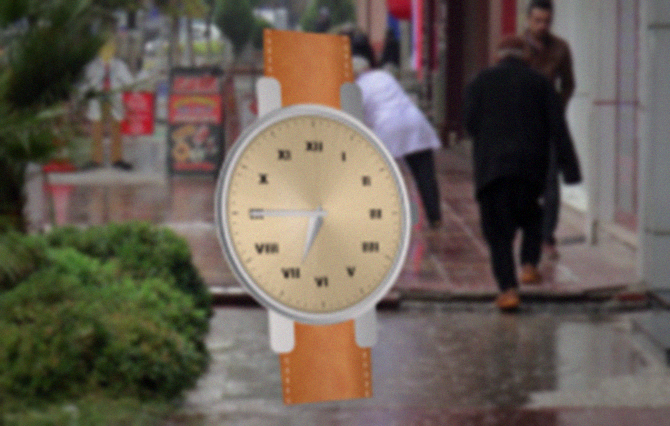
6:45
